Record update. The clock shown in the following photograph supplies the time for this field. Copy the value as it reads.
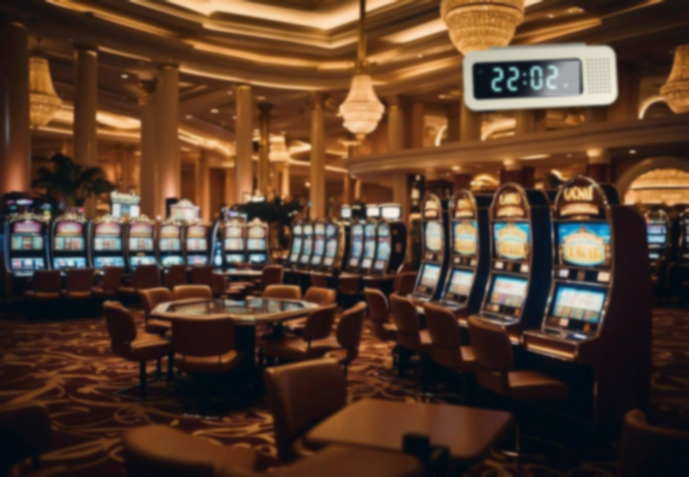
22:02
